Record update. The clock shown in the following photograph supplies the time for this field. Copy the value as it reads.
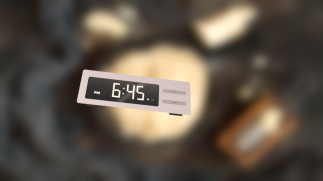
6:45
